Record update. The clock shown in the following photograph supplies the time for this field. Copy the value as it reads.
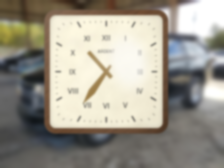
10:36
